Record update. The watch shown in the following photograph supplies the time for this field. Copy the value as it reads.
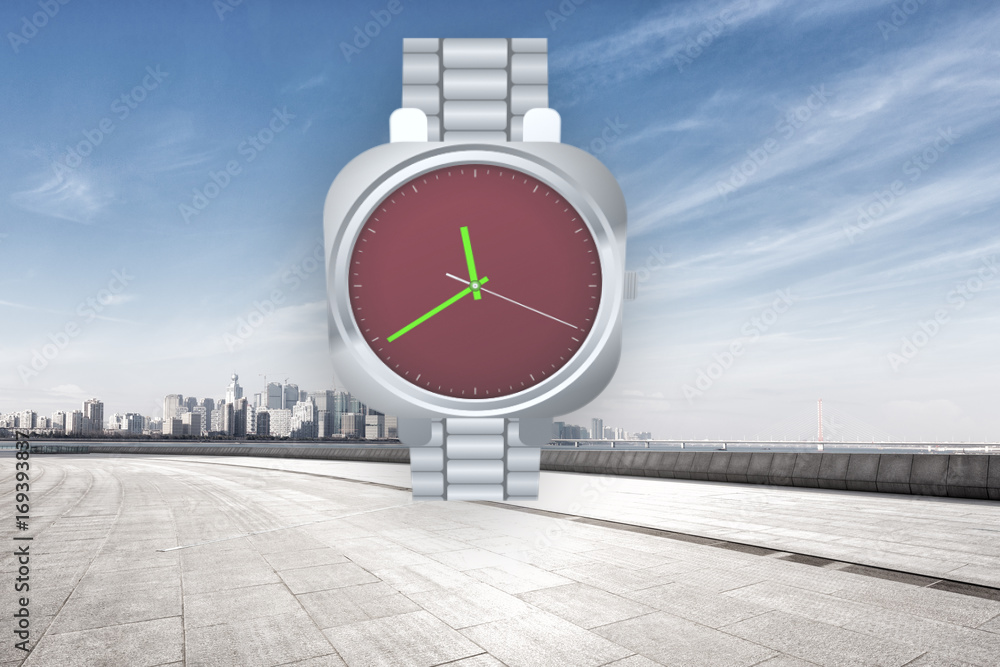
11:39:19
